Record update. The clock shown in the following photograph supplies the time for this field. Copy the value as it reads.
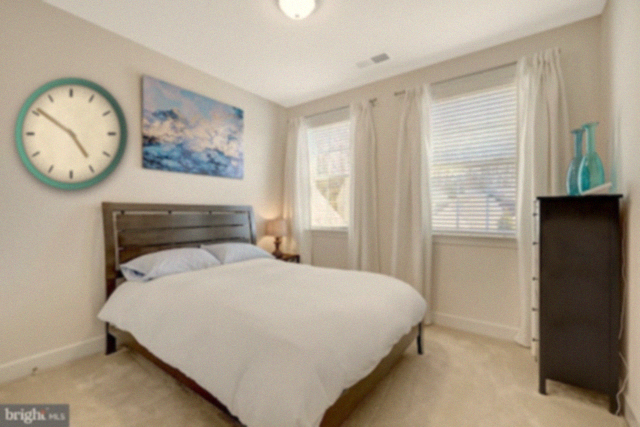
4:51
